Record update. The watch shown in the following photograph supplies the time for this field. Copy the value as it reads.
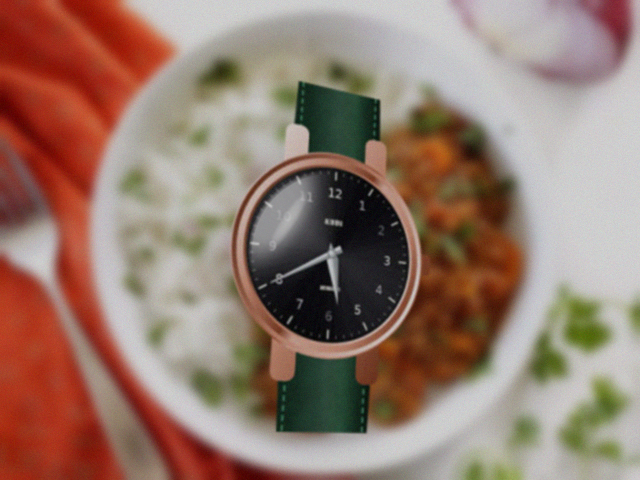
5:40
